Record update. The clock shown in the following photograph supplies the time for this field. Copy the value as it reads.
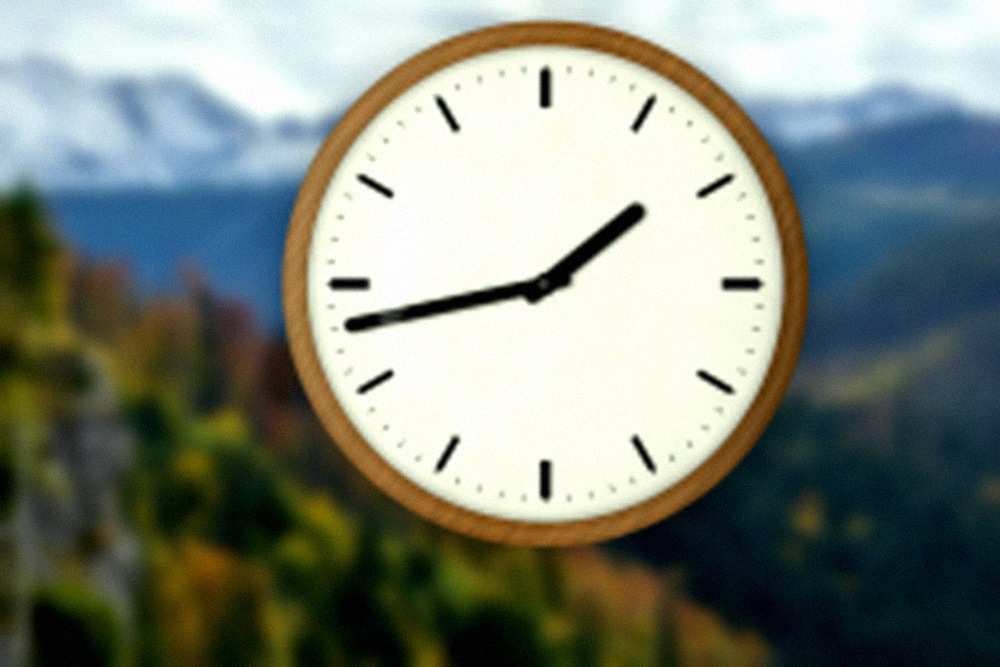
1:43
